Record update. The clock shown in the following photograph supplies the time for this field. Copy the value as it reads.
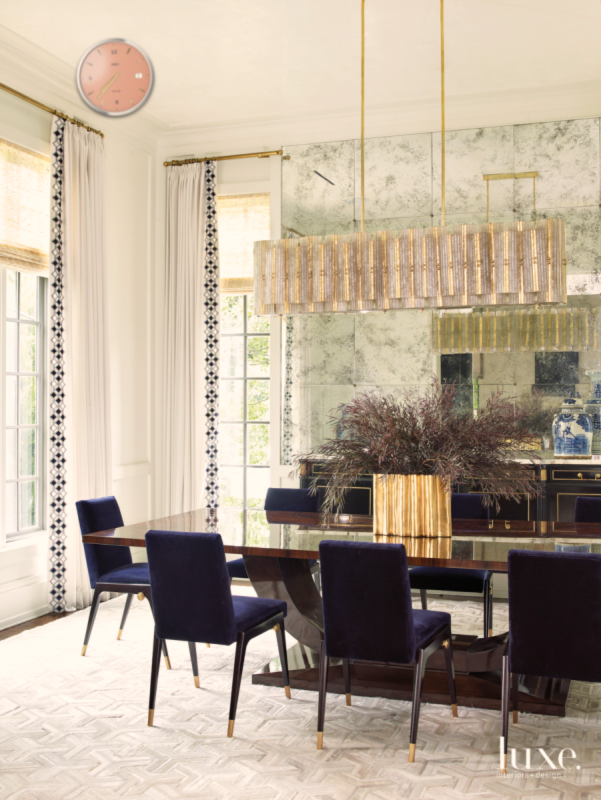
7:37
